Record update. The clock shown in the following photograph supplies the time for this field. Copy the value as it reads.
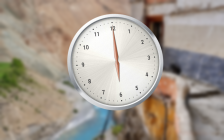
6:00
